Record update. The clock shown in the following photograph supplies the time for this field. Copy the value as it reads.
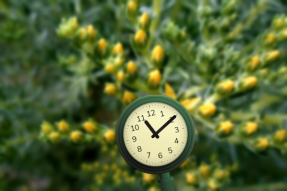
11:10
